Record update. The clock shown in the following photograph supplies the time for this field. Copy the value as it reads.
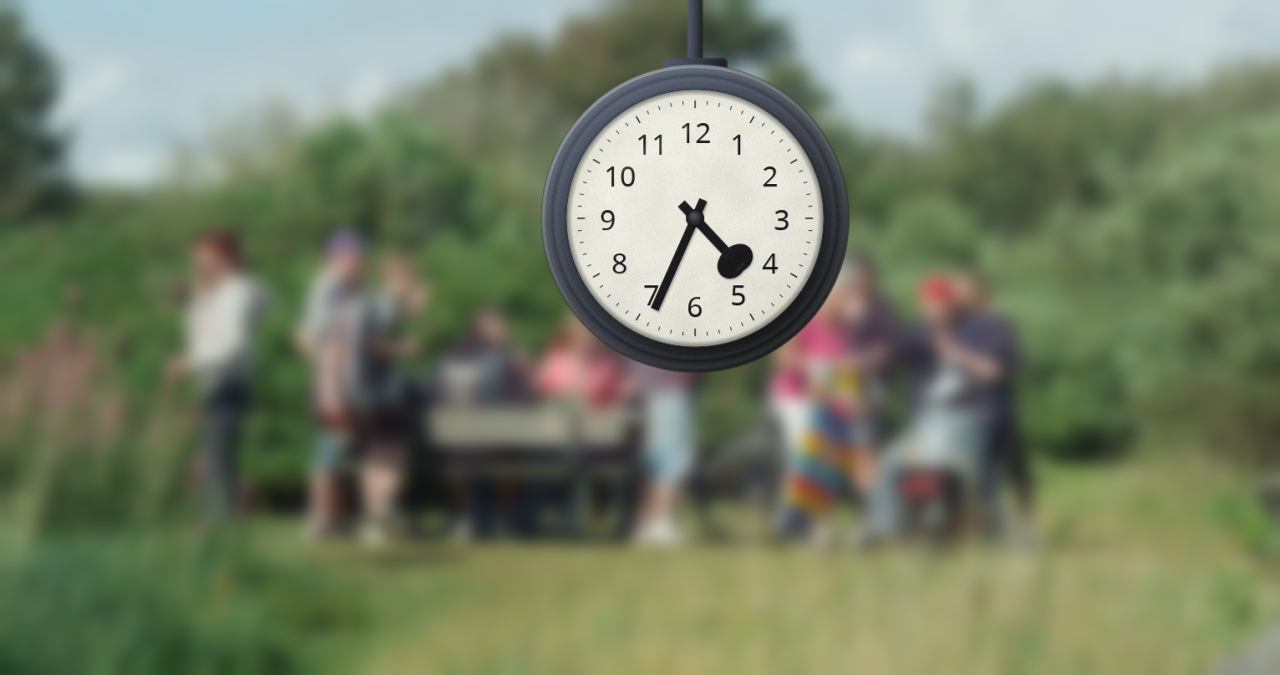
4:34
